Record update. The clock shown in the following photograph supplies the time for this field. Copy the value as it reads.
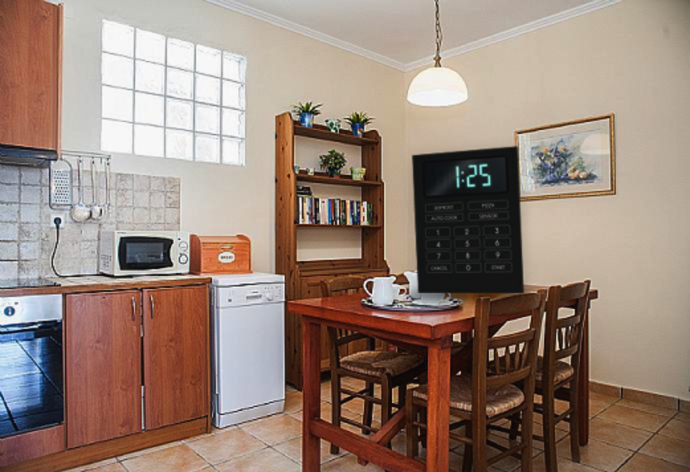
1:25
